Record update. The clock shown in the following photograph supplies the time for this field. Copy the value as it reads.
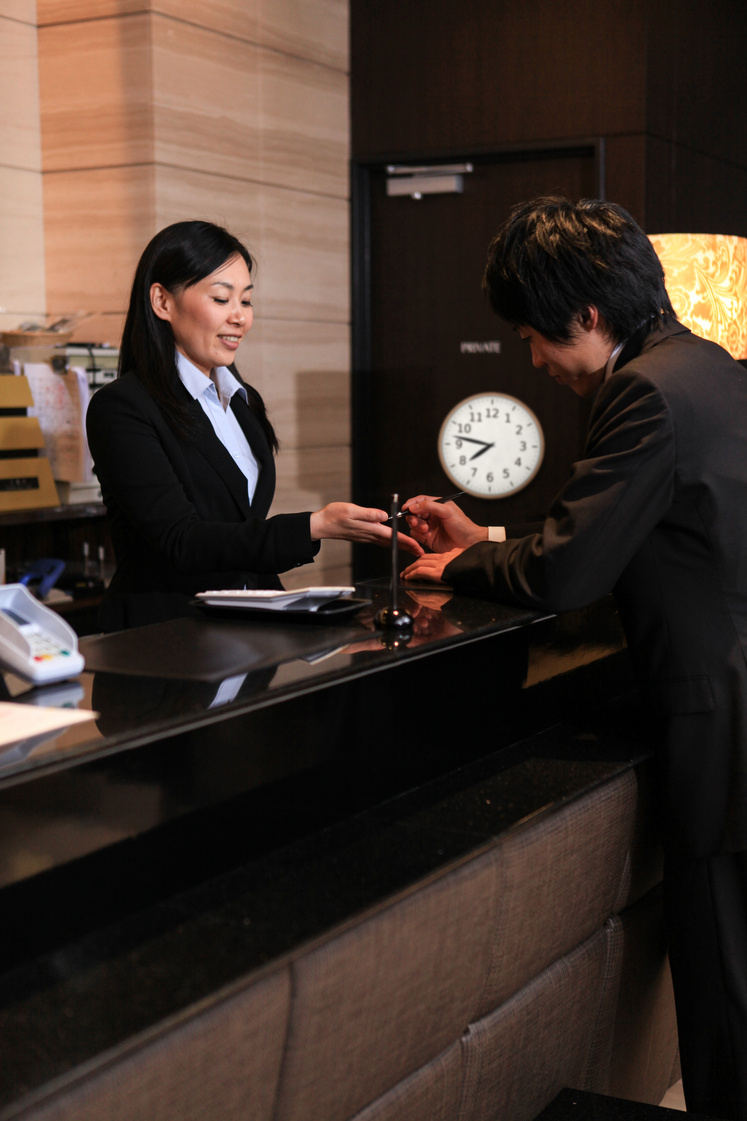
7:47
